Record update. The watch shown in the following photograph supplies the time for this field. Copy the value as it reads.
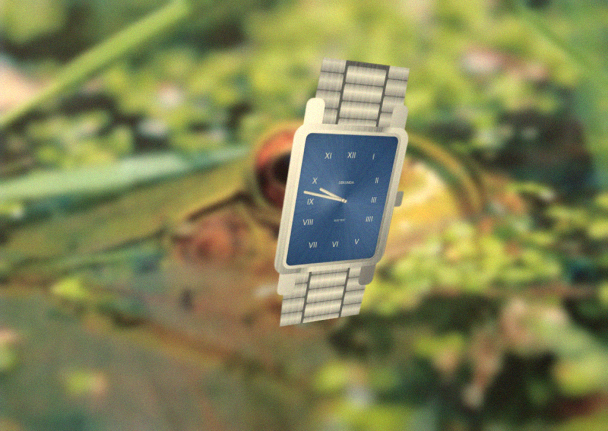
9:47
